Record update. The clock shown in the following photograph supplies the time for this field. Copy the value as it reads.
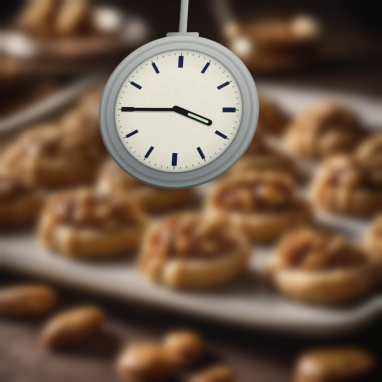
3:45
